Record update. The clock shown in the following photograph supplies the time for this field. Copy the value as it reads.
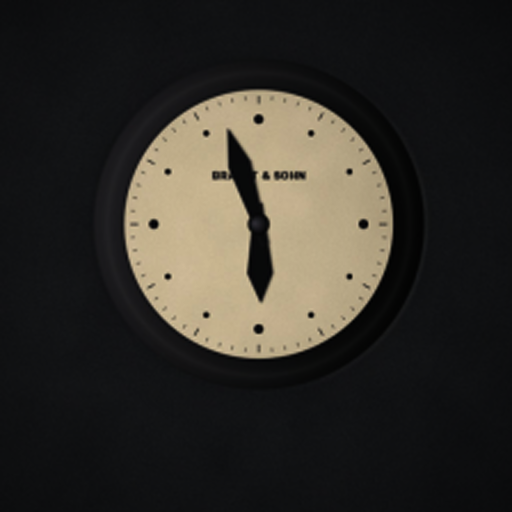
5:57
